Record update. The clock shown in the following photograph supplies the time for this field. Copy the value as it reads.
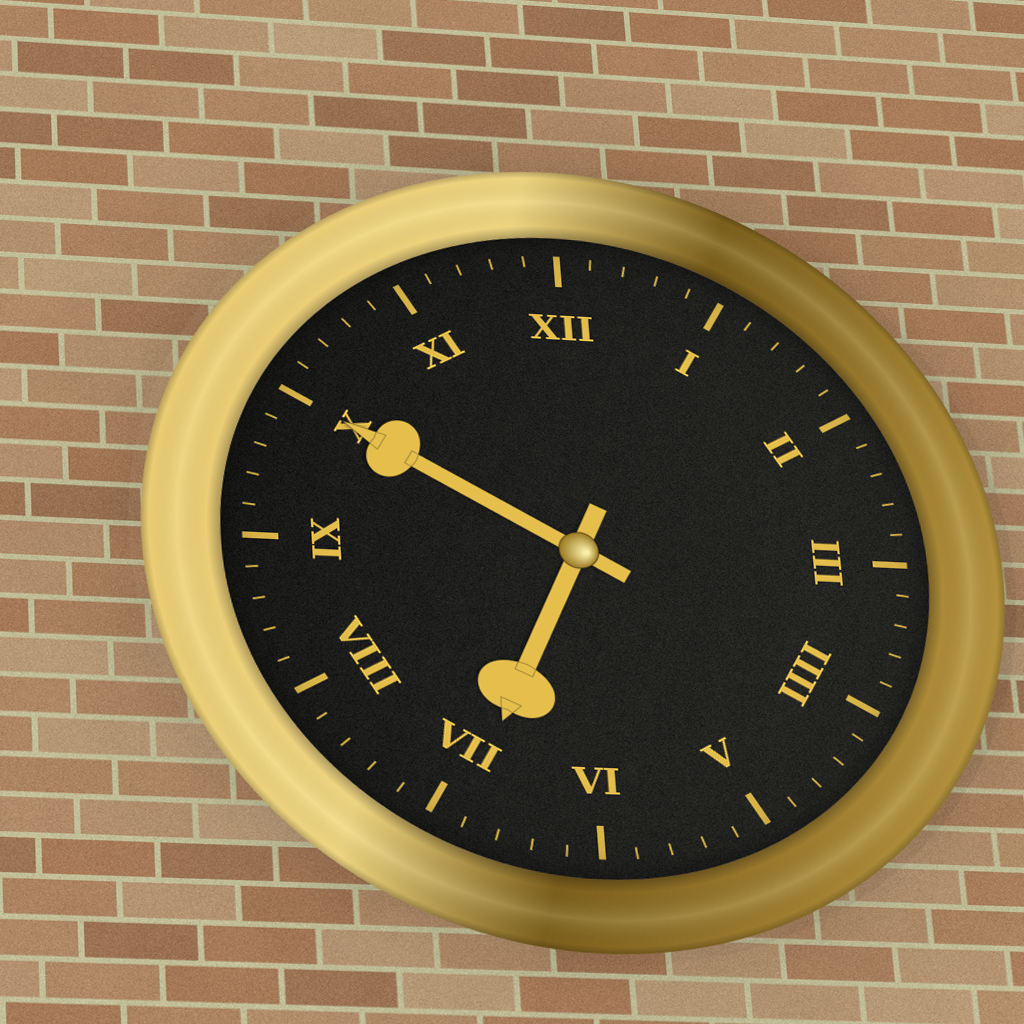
6:50
